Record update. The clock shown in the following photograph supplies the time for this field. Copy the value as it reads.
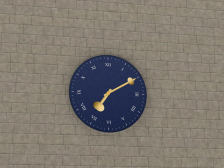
7:10
